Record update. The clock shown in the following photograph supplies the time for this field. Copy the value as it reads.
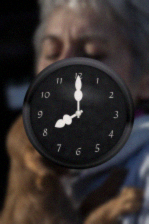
8:00
